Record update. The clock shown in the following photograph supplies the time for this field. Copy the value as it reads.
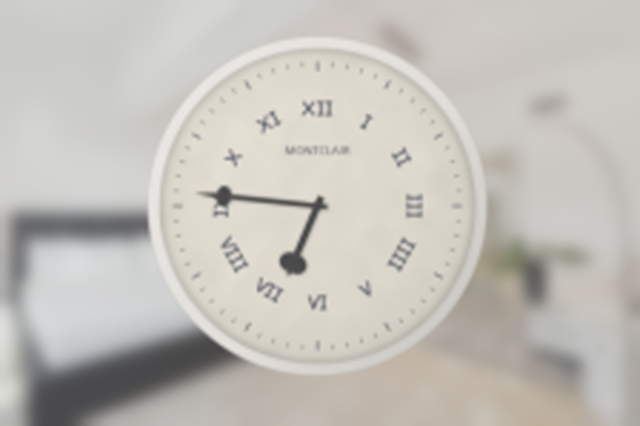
6:46
